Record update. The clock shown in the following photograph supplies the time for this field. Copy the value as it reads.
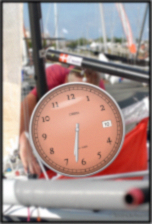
6:32
